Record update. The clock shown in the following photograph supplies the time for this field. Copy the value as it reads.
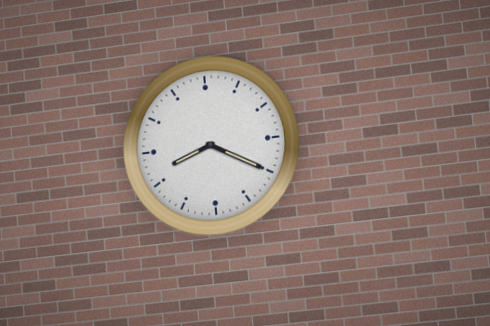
8:20
